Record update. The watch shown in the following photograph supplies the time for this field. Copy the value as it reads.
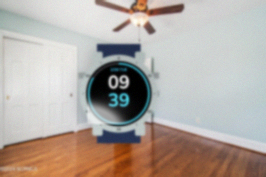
9:39
